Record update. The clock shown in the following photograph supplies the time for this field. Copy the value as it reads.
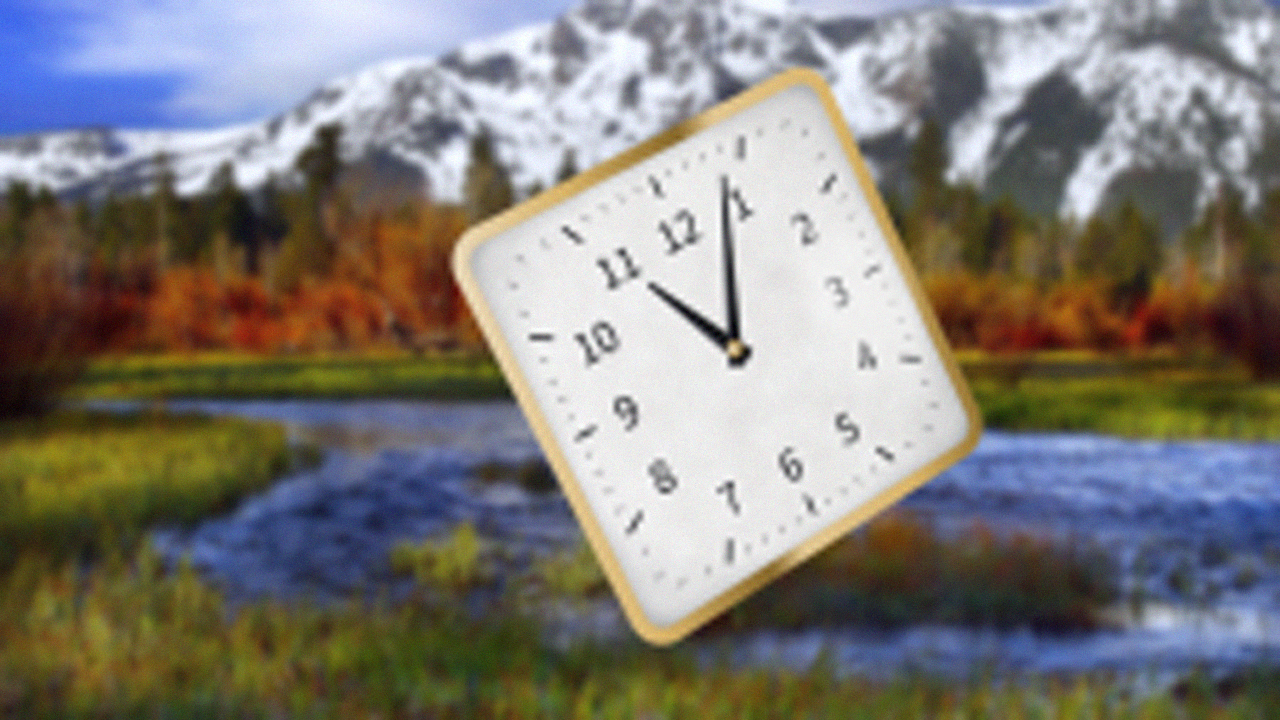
11:04
